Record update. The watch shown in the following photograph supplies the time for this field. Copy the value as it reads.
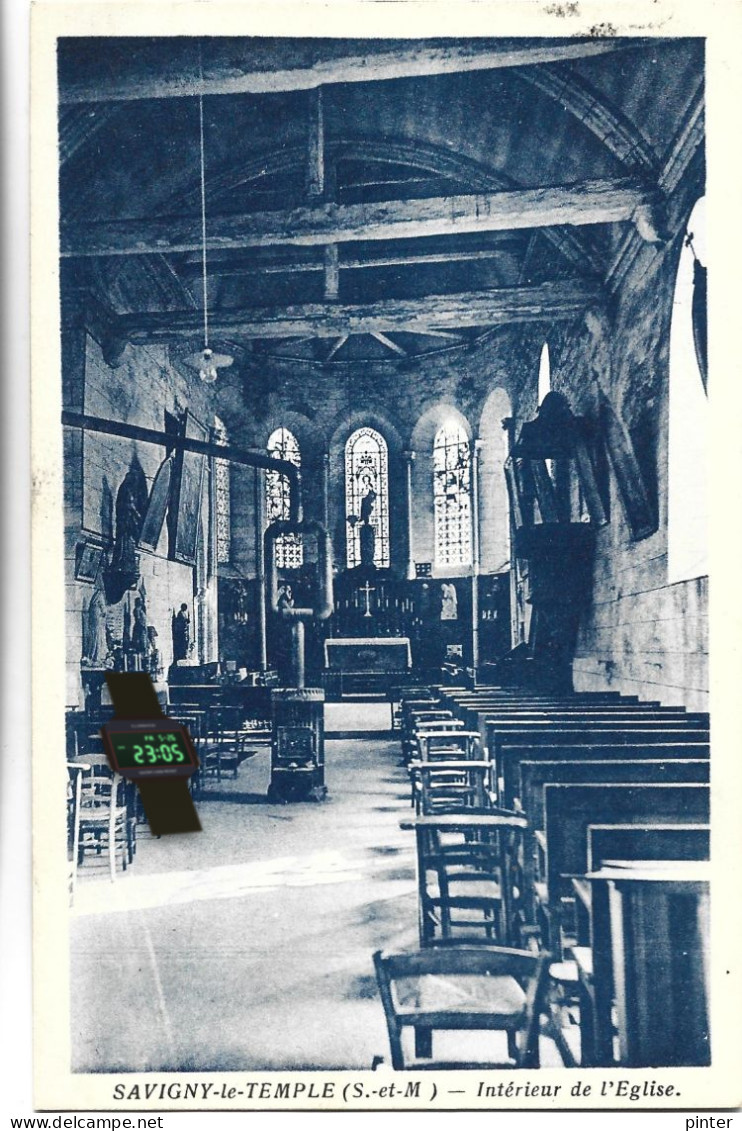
23:05
